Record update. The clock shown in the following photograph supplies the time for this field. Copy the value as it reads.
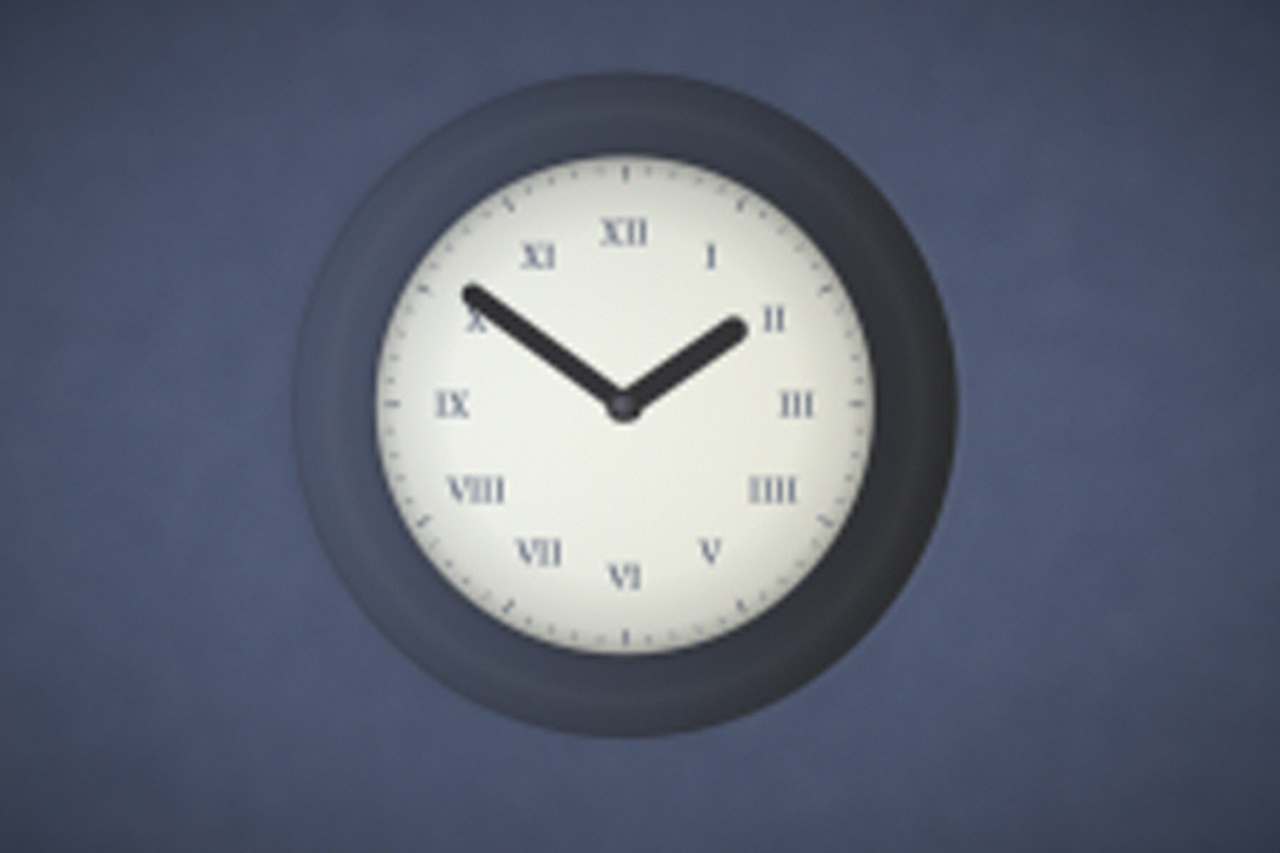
1:51
